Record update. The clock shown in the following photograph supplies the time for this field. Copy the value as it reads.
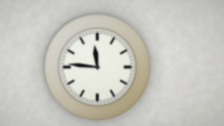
11:46
